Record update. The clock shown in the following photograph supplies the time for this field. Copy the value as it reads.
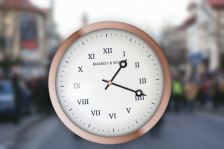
1:19
